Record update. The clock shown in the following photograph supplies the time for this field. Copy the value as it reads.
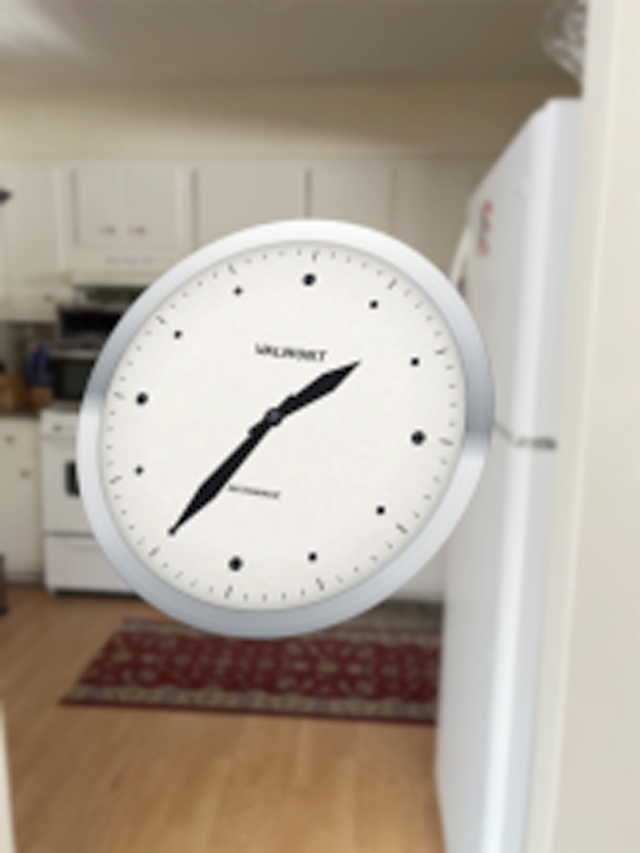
1:35
